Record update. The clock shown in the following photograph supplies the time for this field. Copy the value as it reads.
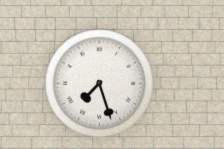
7:27
